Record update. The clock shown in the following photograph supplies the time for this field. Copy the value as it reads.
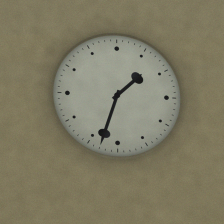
1:33
